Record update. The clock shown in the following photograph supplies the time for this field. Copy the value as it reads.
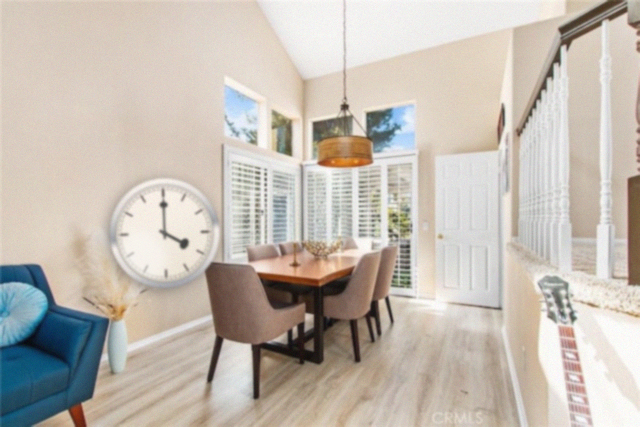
4:00
